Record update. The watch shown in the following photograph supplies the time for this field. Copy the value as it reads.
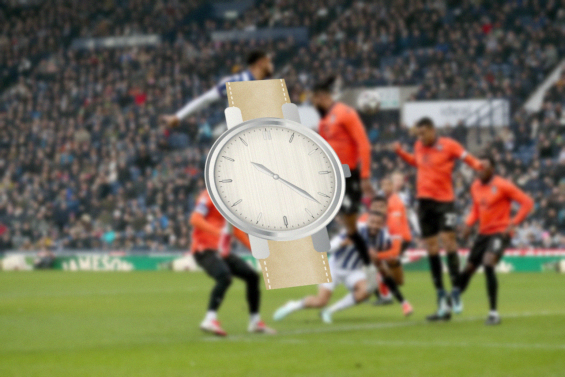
10:22
